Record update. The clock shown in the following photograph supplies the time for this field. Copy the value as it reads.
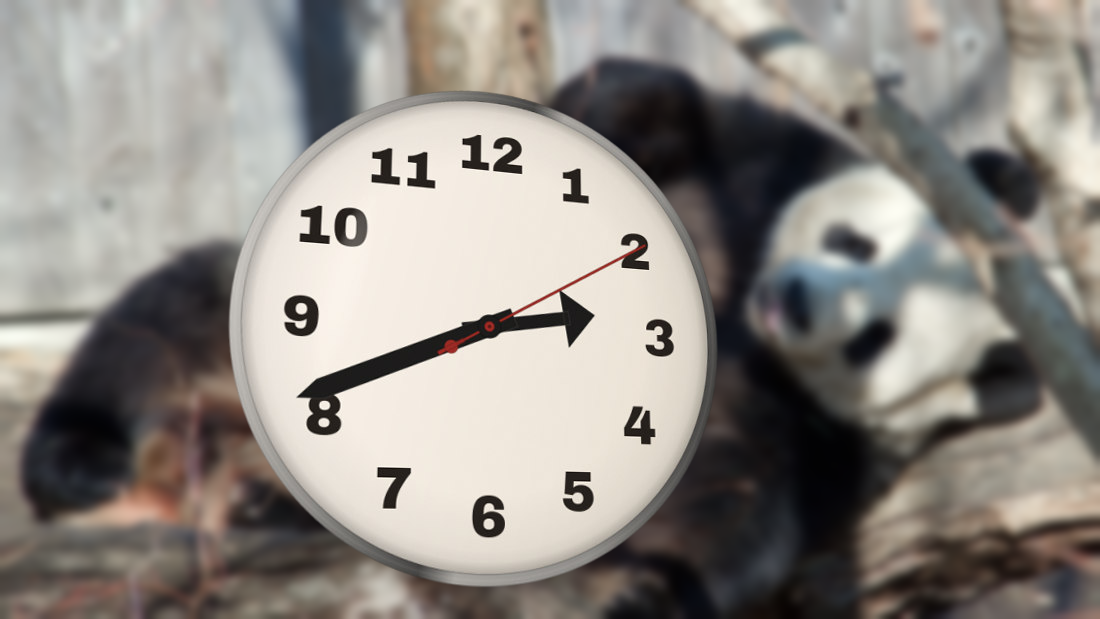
2:41:10
